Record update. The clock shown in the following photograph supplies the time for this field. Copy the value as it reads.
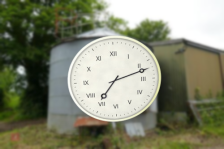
7:12
